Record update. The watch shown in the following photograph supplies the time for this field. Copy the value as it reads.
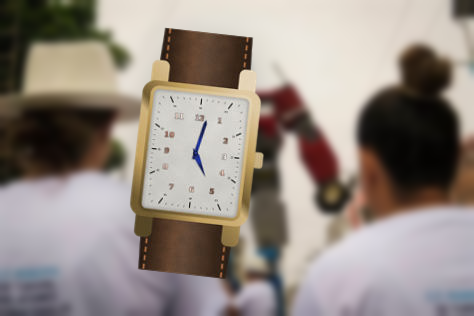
5:02
